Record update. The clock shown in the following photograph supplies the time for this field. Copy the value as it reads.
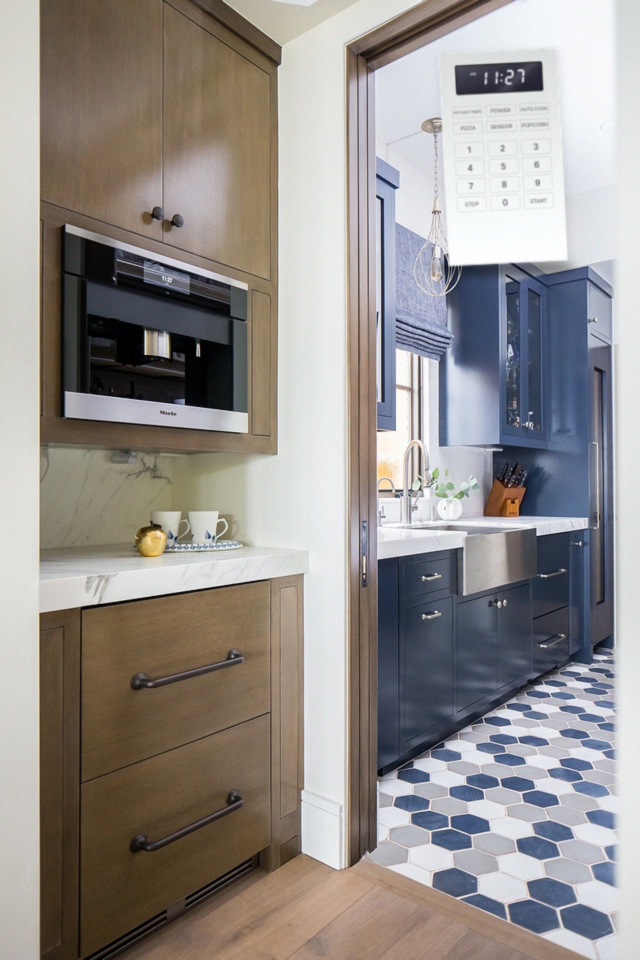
11:27
